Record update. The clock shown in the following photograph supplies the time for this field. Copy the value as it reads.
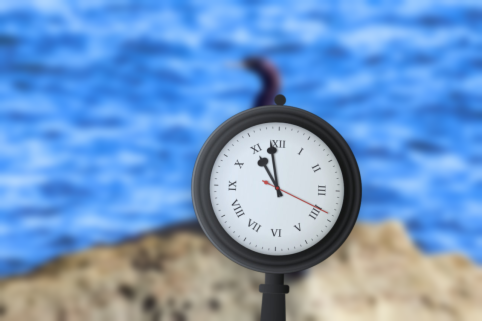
10:58:19
